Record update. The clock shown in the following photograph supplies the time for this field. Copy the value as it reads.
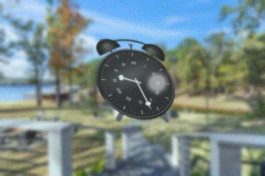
9:27
